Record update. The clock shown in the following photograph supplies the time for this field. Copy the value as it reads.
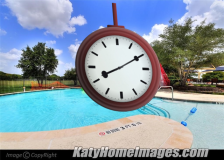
8:10
